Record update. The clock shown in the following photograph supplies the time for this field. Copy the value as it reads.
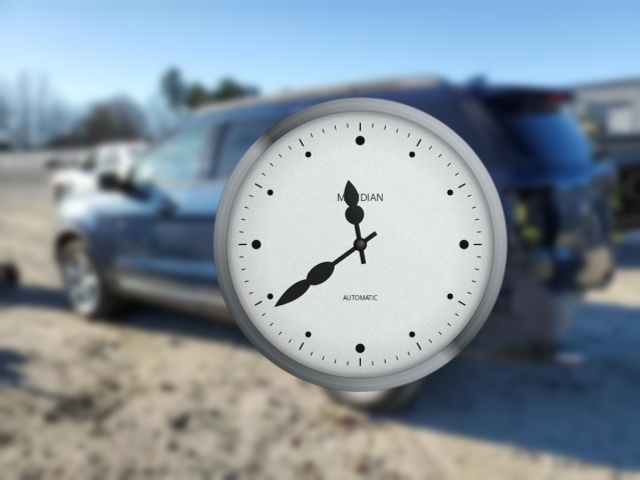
11:39
